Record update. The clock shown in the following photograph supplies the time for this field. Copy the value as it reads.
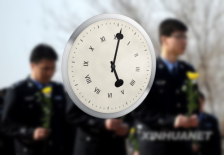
5:01
